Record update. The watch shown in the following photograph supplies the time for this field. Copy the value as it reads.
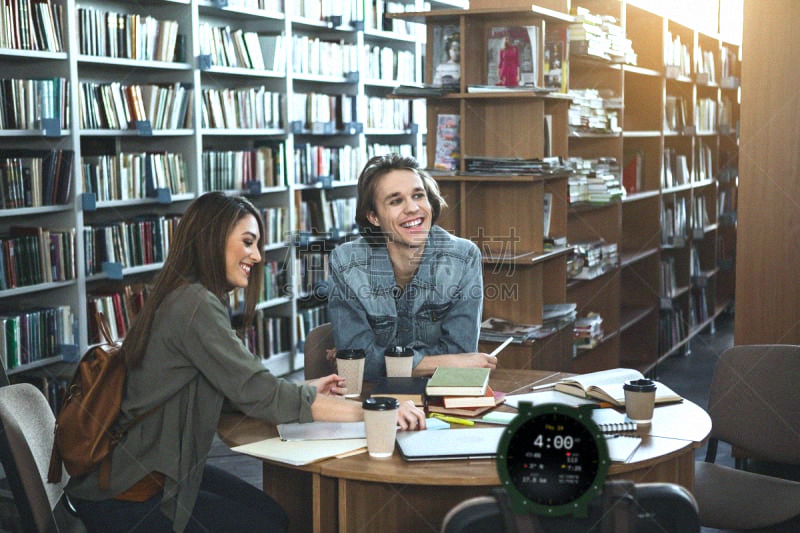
4:00
